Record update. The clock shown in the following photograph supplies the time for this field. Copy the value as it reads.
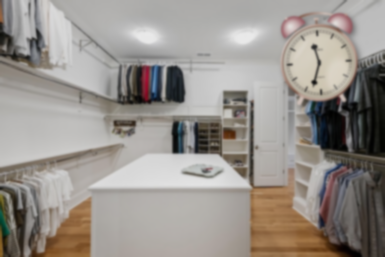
11:33
